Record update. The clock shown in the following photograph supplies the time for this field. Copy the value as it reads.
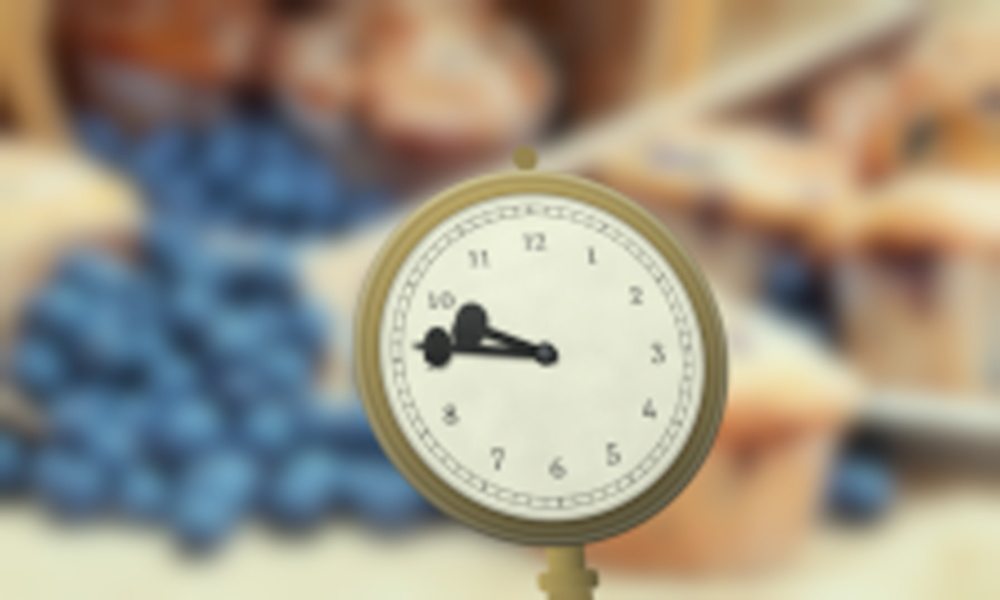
9:46
